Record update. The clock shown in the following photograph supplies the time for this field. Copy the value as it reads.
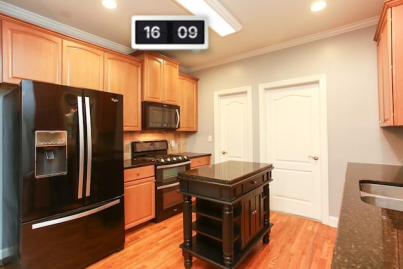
16:09
